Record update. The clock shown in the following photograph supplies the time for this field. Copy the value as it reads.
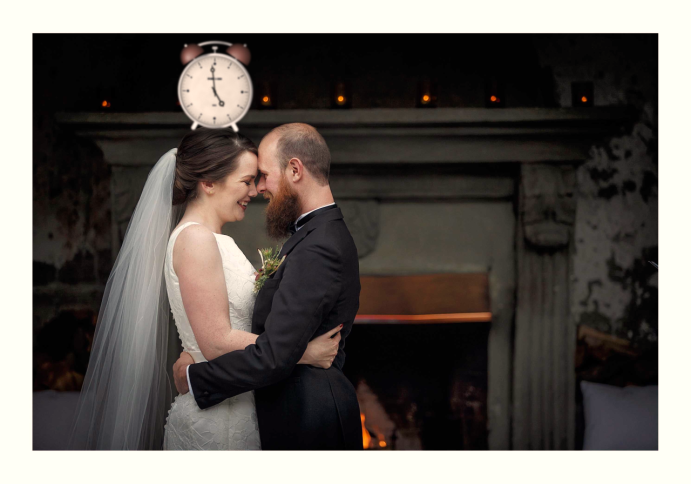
4:59
